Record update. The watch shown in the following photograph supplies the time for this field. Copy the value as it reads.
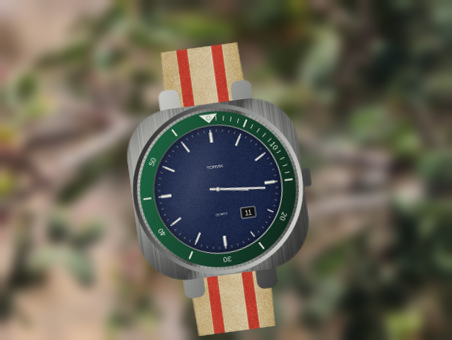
3:16
